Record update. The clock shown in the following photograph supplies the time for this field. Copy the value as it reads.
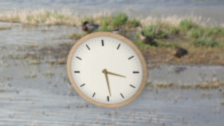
3:29
